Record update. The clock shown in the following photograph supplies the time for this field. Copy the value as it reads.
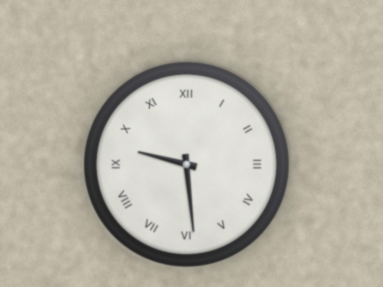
9:29
